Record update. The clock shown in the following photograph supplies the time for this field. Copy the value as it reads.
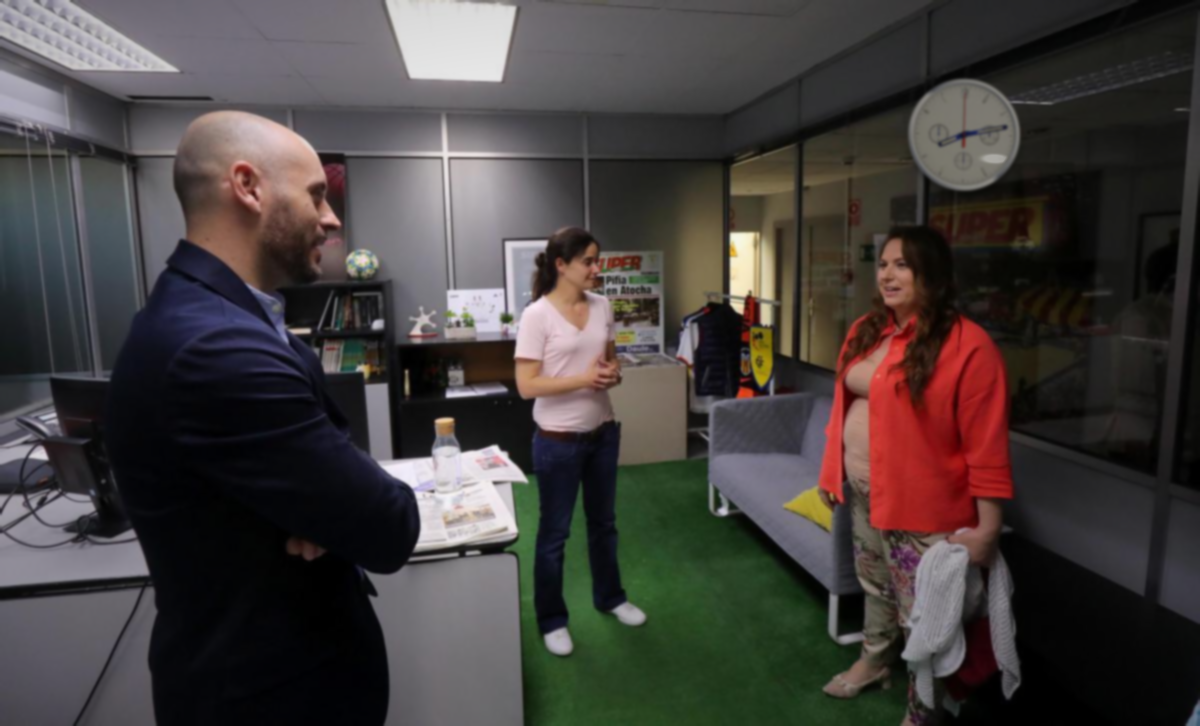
8:13
